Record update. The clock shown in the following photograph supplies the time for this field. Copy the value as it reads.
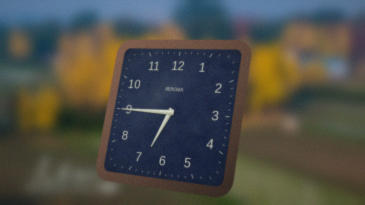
6:45
